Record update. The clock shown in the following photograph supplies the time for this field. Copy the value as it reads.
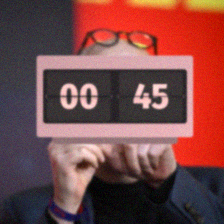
0:45
